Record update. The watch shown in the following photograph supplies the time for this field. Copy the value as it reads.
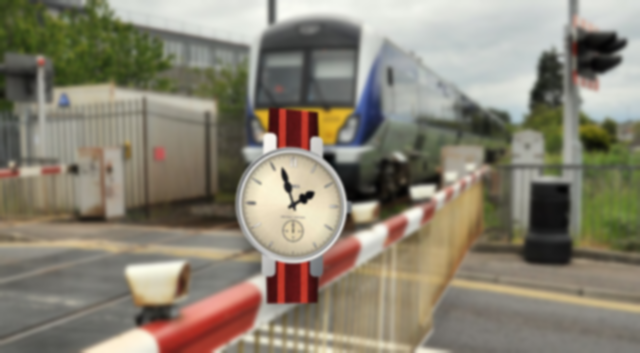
1:57
